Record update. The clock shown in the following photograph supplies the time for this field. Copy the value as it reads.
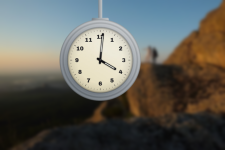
4:01
